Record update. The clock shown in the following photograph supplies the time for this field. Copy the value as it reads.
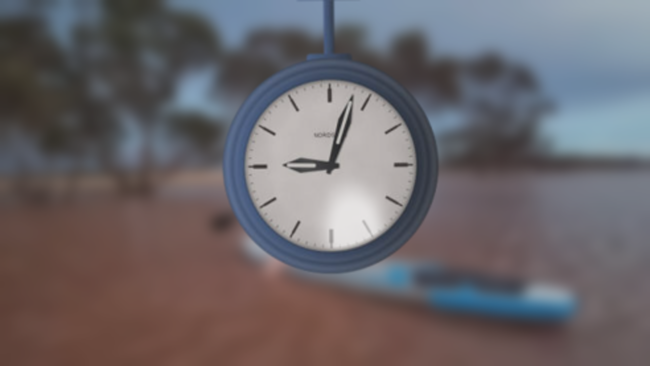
9:03
